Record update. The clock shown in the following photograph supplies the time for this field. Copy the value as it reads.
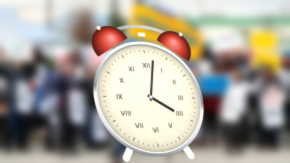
4:02
